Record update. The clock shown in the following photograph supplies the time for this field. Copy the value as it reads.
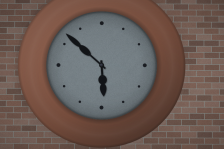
5:52
